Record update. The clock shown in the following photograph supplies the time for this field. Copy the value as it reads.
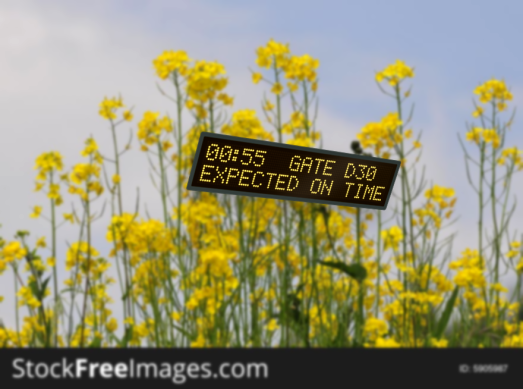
0:55
